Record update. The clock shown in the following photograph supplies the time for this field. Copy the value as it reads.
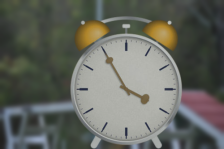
3:55
